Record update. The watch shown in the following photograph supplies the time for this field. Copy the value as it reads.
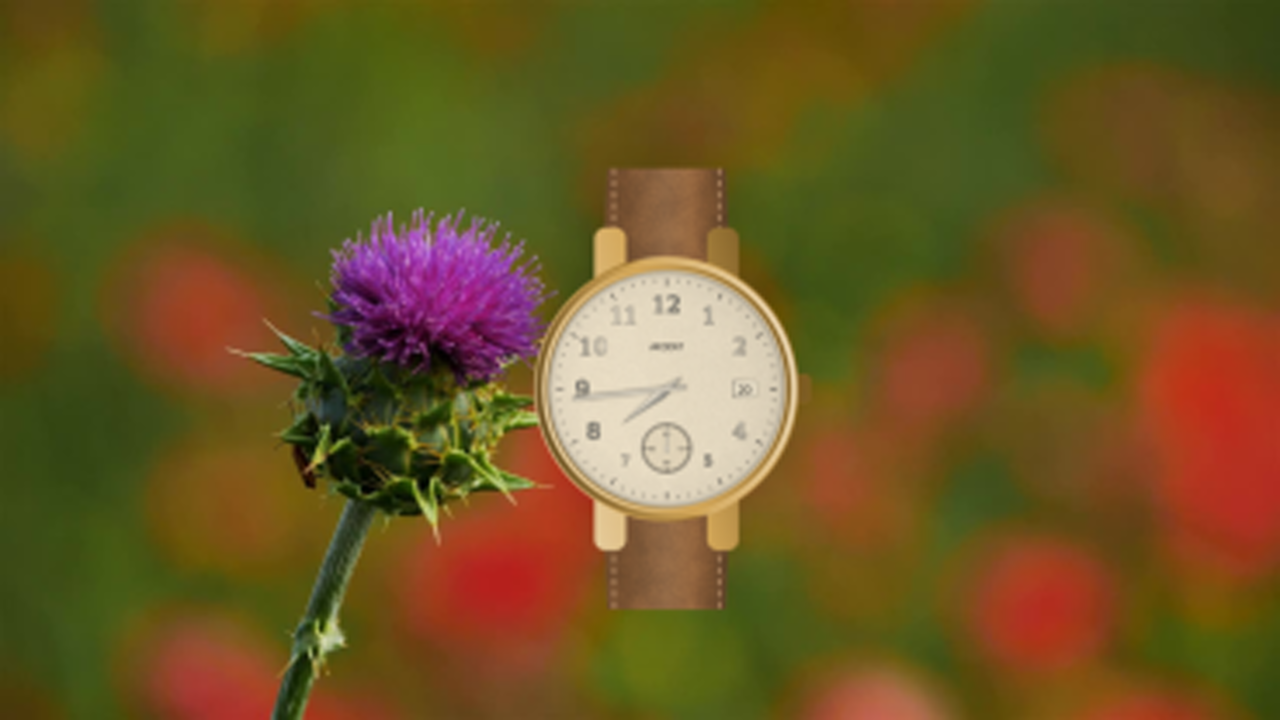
7:44
